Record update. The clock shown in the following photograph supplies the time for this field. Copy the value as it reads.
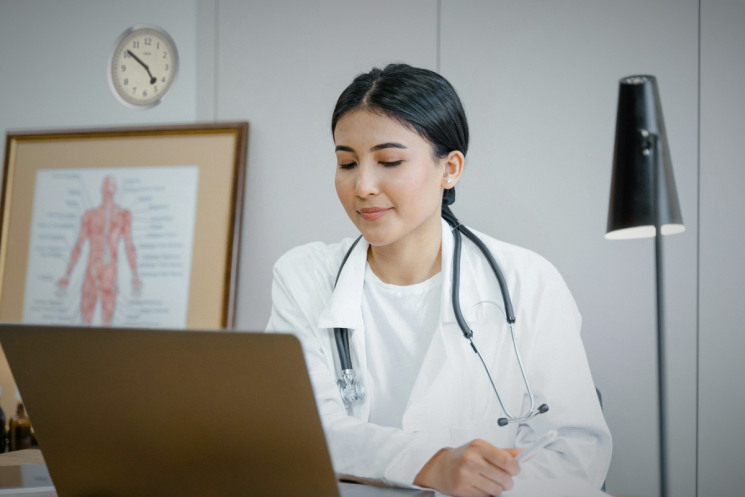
4:51
